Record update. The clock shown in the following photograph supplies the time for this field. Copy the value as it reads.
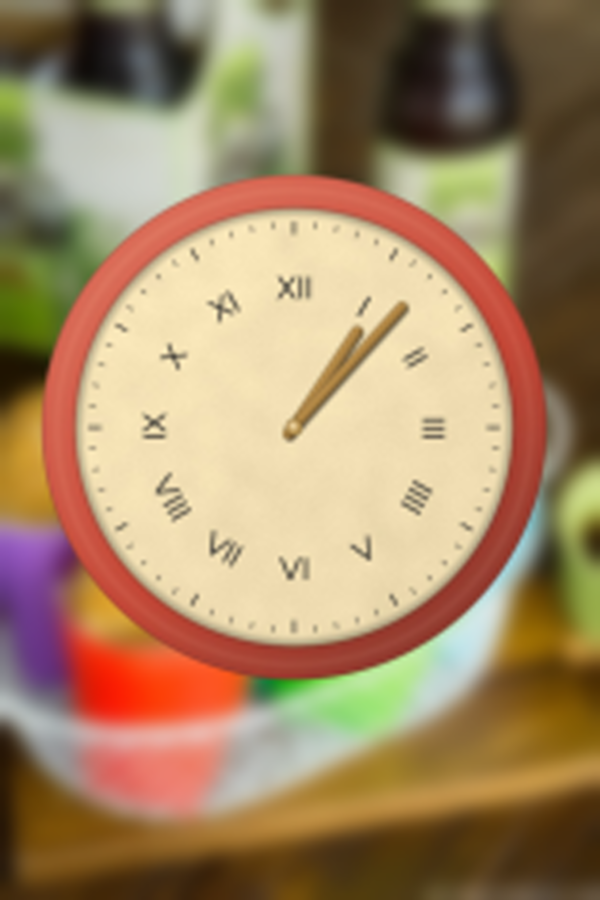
1:07
